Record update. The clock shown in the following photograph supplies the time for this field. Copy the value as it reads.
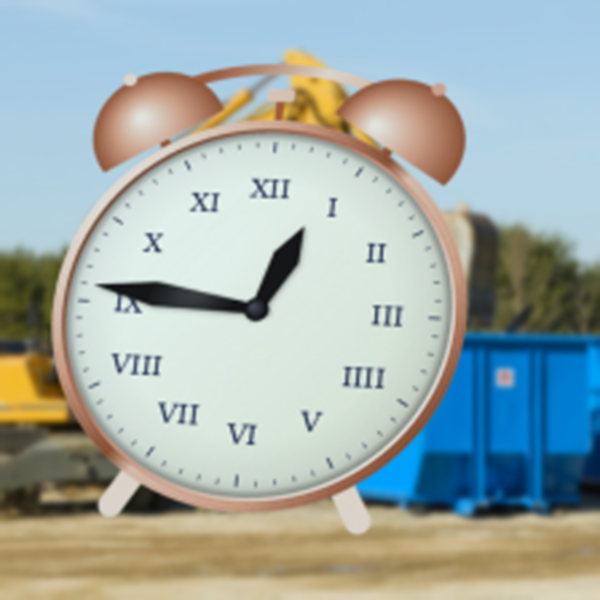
12:46
